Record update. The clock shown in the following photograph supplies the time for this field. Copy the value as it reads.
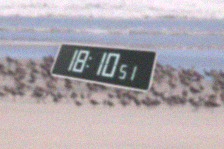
18:10:51
